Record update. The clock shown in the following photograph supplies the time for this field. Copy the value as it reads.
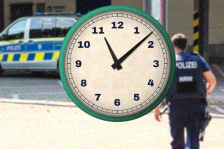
11:08
